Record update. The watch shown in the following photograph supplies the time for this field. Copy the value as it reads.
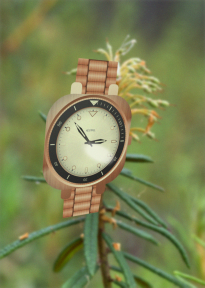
2:53
